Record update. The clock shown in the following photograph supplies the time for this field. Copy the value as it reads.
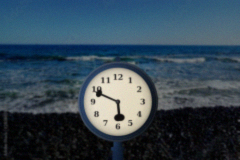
5:49
